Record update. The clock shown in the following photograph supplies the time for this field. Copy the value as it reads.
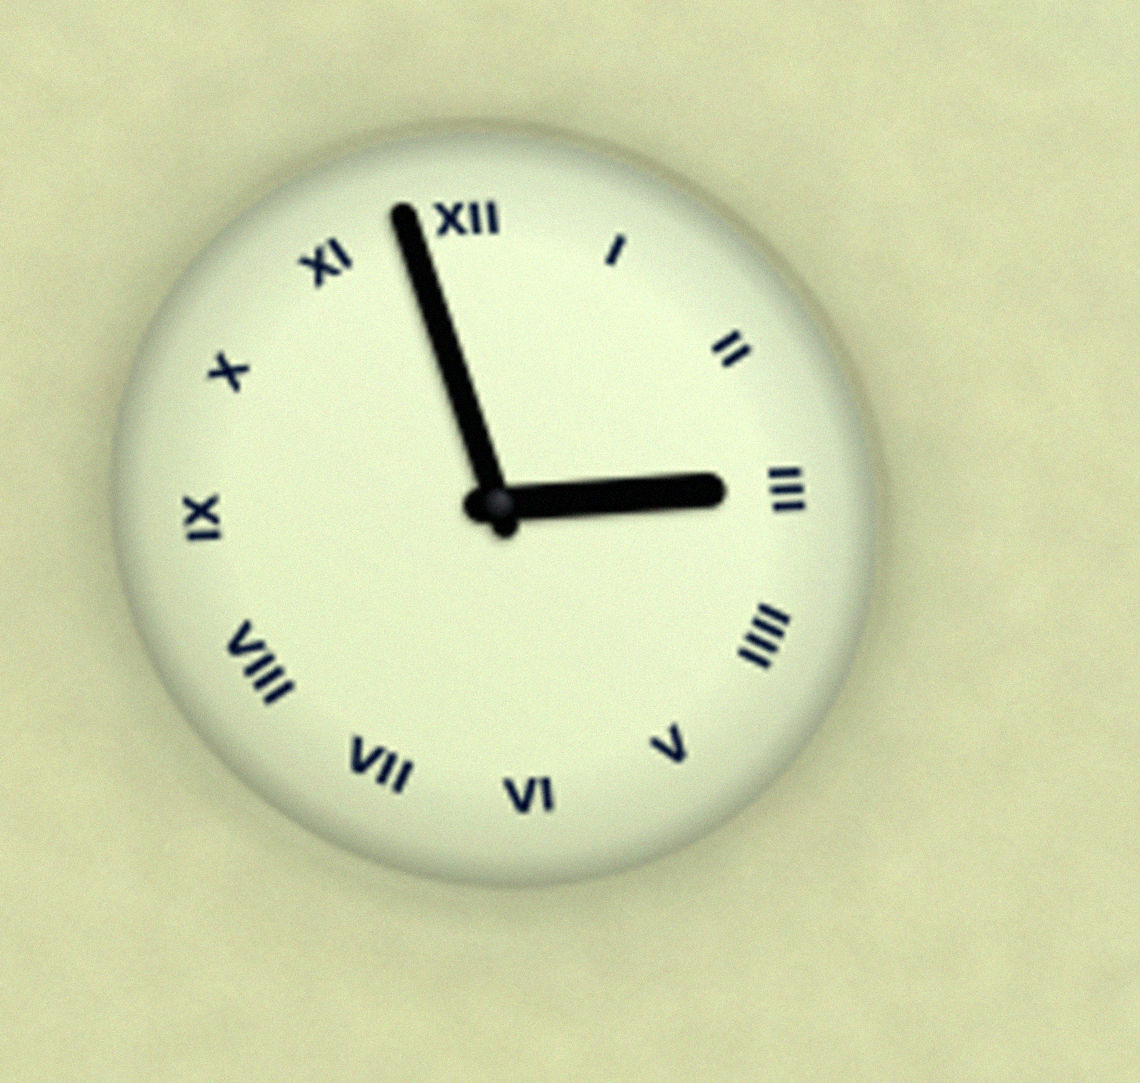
2:58
